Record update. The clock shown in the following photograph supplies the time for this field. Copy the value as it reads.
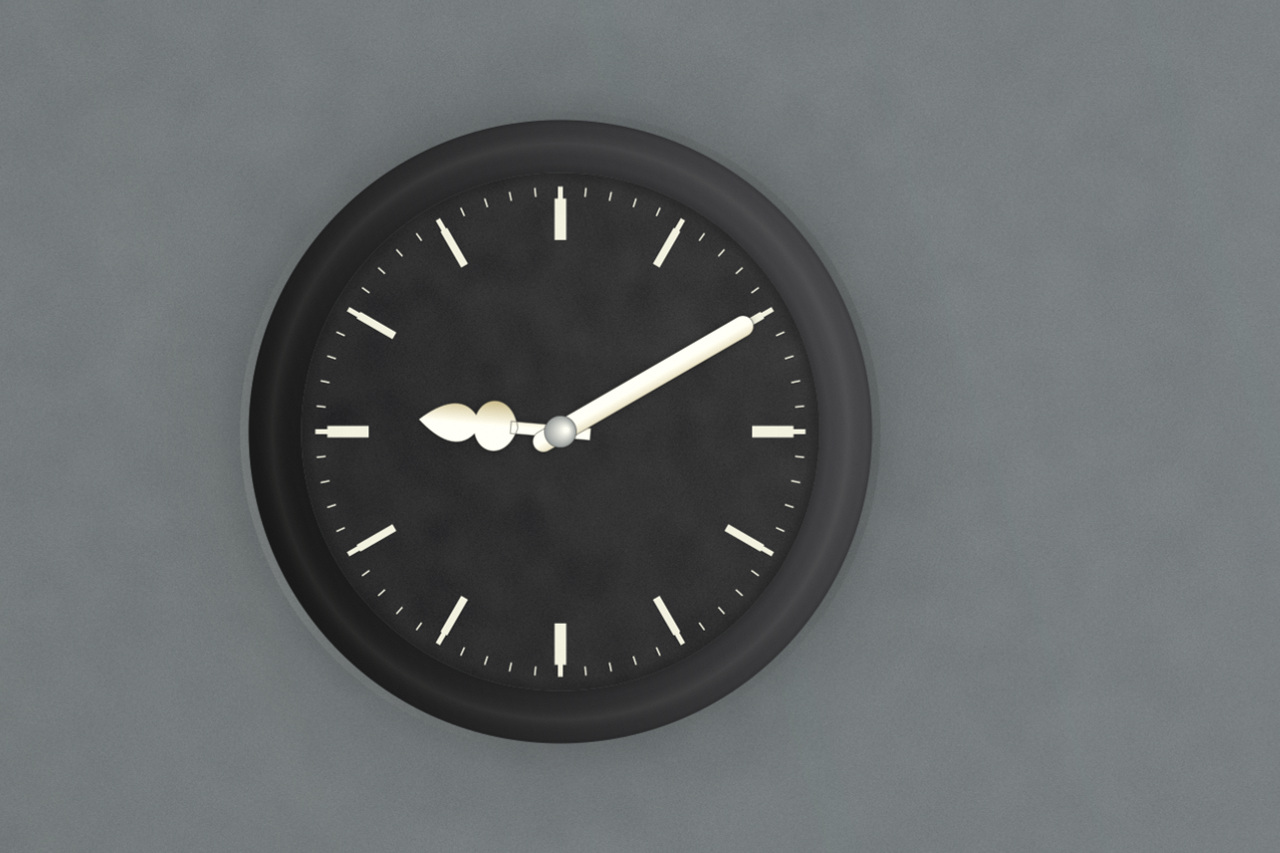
9:10
